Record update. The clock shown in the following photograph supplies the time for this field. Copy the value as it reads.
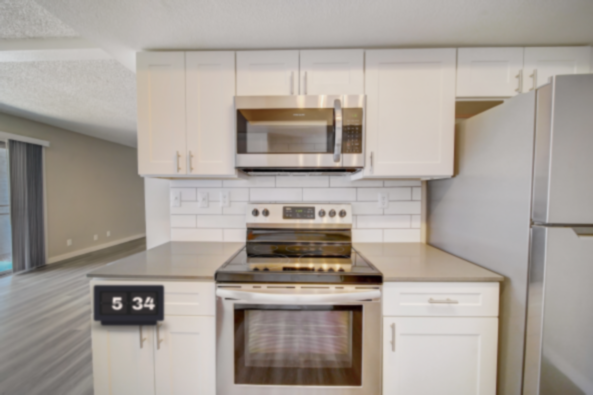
5:34
